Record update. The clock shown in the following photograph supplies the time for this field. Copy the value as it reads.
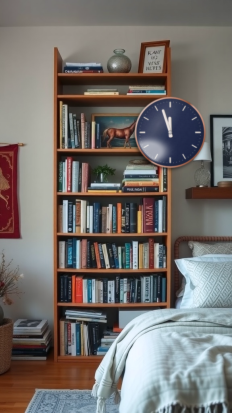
11:57
